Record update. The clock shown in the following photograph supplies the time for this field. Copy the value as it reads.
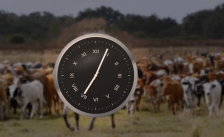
7:04
